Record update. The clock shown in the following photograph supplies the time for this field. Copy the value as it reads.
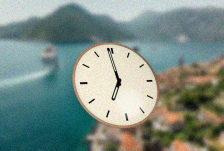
6:59
